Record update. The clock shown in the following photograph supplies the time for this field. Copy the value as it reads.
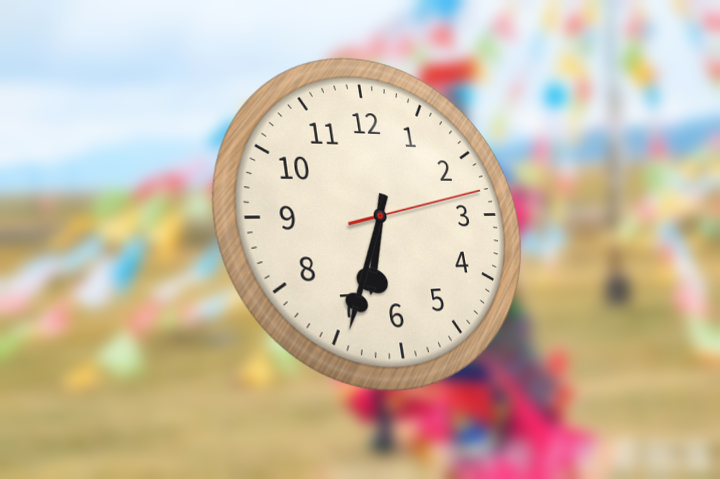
6:34:13
